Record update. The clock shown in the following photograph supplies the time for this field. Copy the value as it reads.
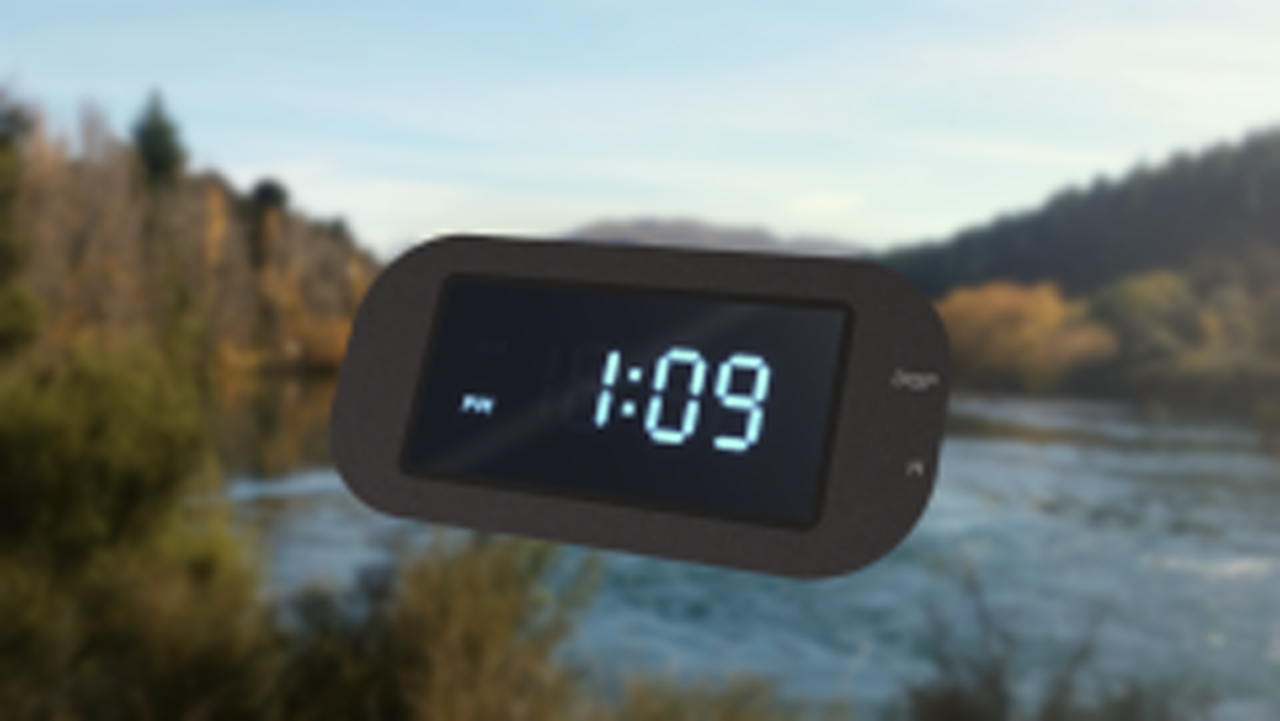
1:09
